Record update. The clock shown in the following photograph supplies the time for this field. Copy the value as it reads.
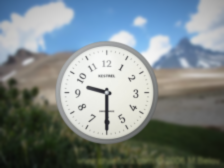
9:30
